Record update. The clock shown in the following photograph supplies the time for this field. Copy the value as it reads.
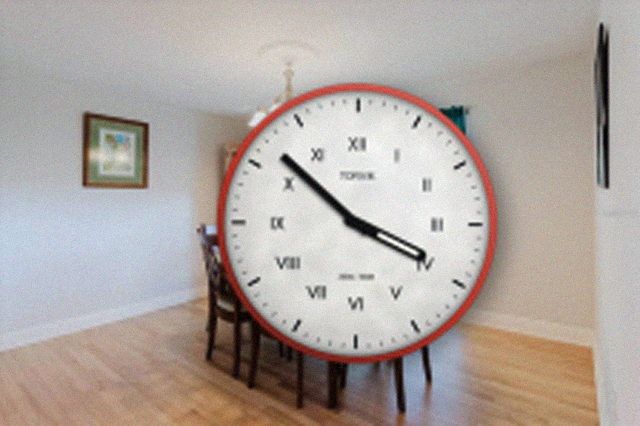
3:52
